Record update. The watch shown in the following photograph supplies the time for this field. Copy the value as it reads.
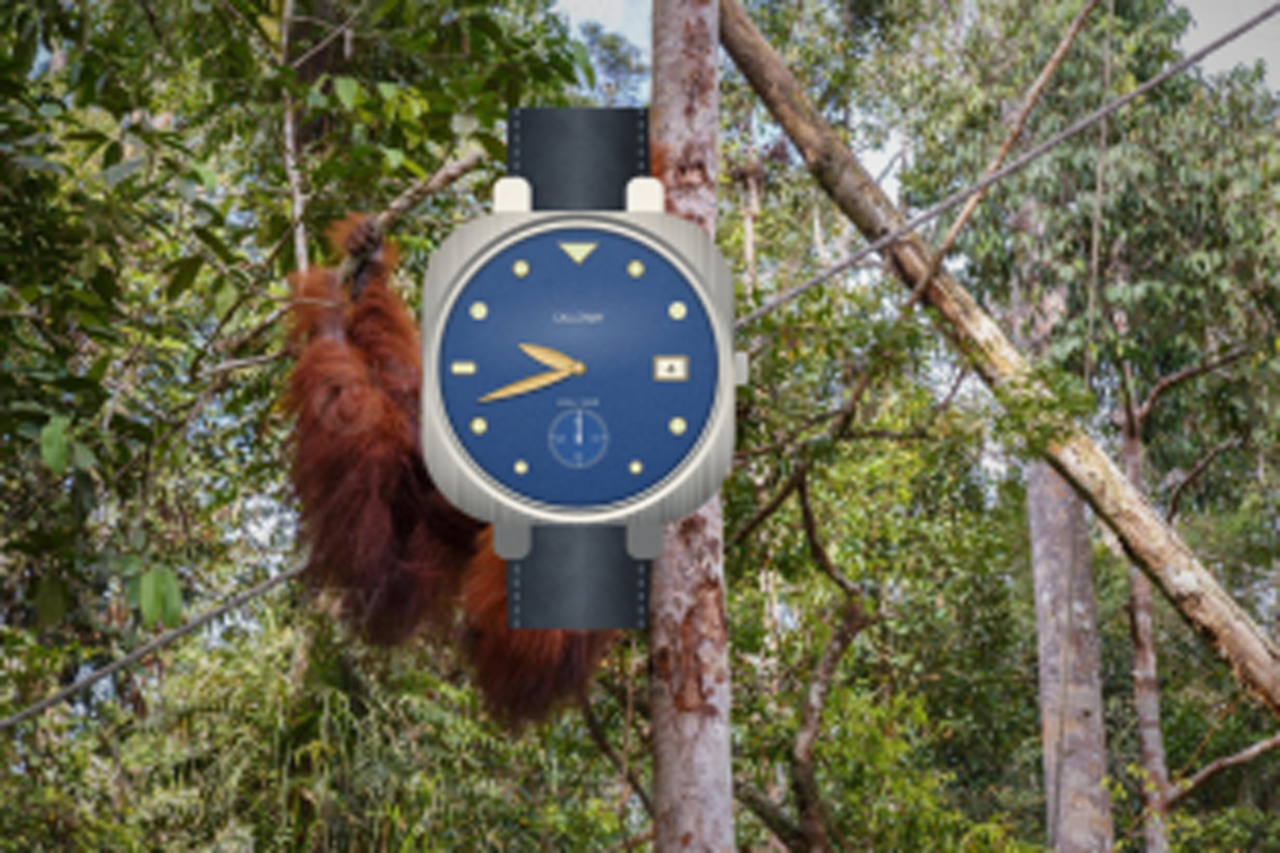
9:42
